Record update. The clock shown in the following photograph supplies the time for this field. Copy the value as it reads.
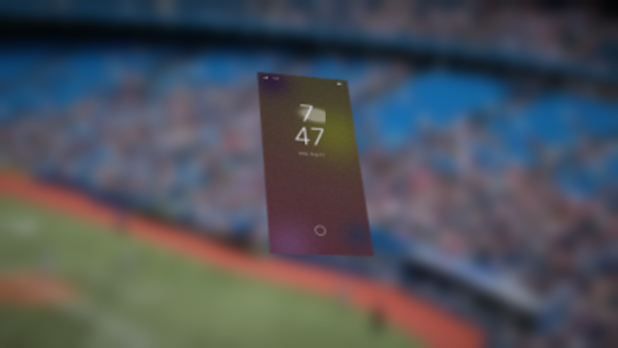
7:47
